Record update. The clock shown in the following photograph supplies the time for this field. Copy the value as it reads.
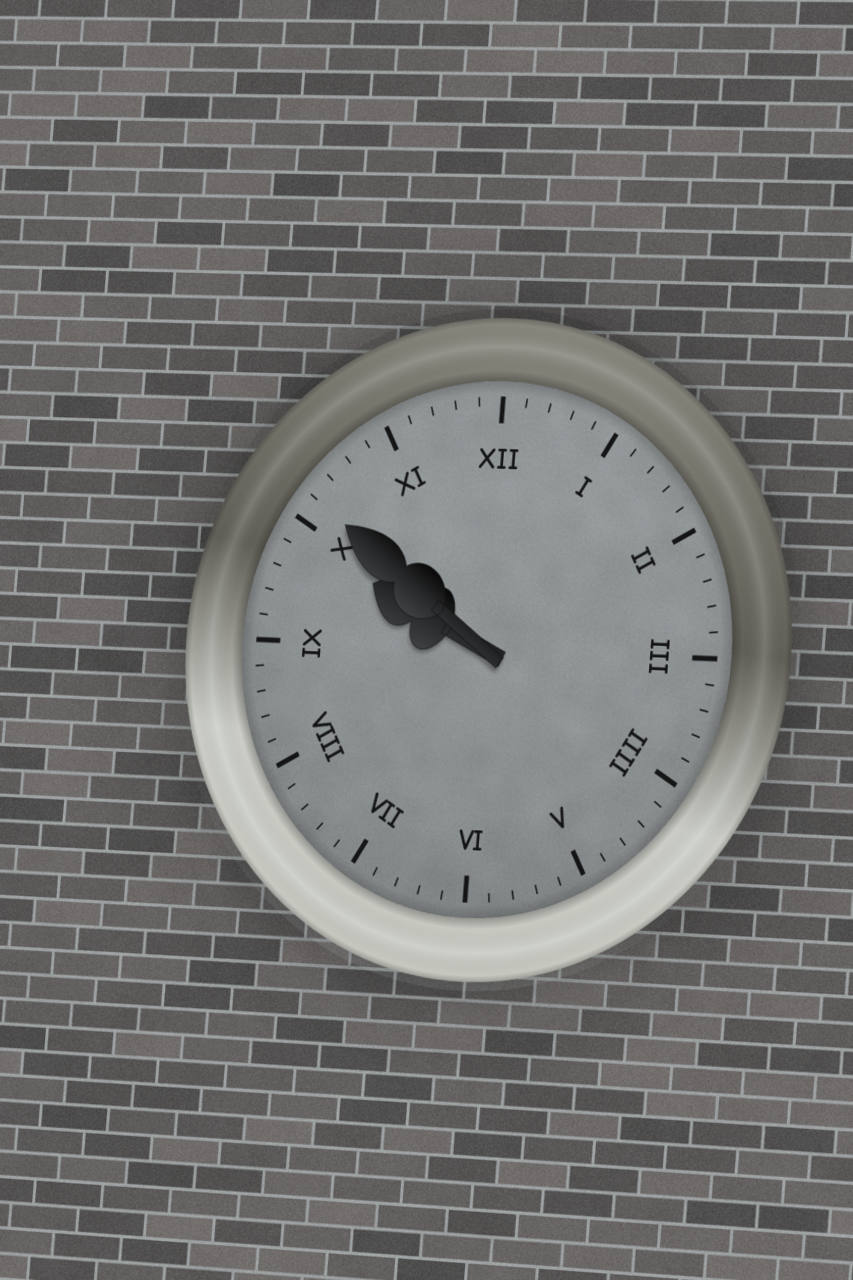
9:51
